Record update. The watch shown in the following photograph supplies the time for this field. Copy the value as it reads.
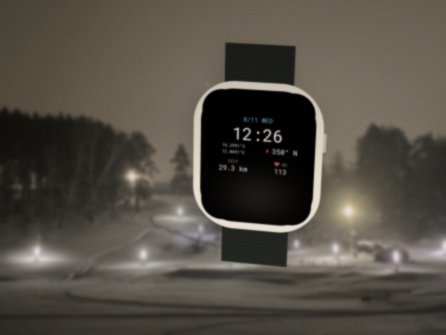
12:26
